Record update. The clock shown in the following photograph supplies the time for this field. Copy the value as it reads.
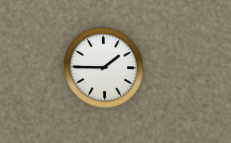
1:45
